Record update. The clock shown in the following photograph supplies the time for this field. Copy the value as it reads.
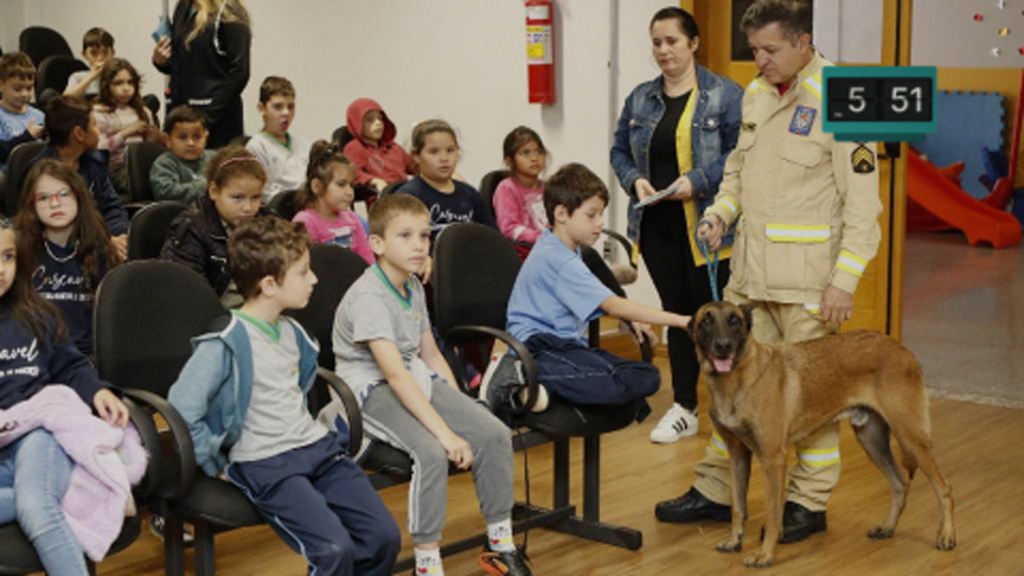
5:51
